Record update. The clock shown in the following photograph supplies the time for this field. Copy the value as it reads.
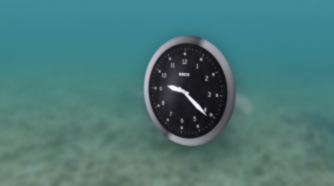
9:21
